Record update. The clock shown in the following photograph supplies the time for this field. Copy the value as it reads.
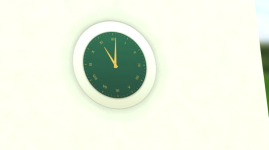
11:01
